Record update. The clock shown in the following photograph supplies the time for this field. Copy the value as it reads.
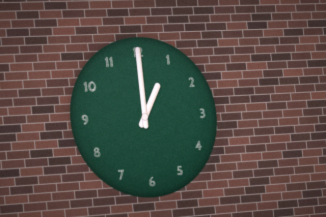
1:00
